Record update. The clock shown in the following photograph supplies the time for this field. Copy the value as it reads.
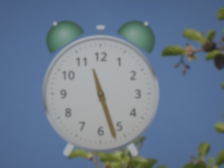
11:27
